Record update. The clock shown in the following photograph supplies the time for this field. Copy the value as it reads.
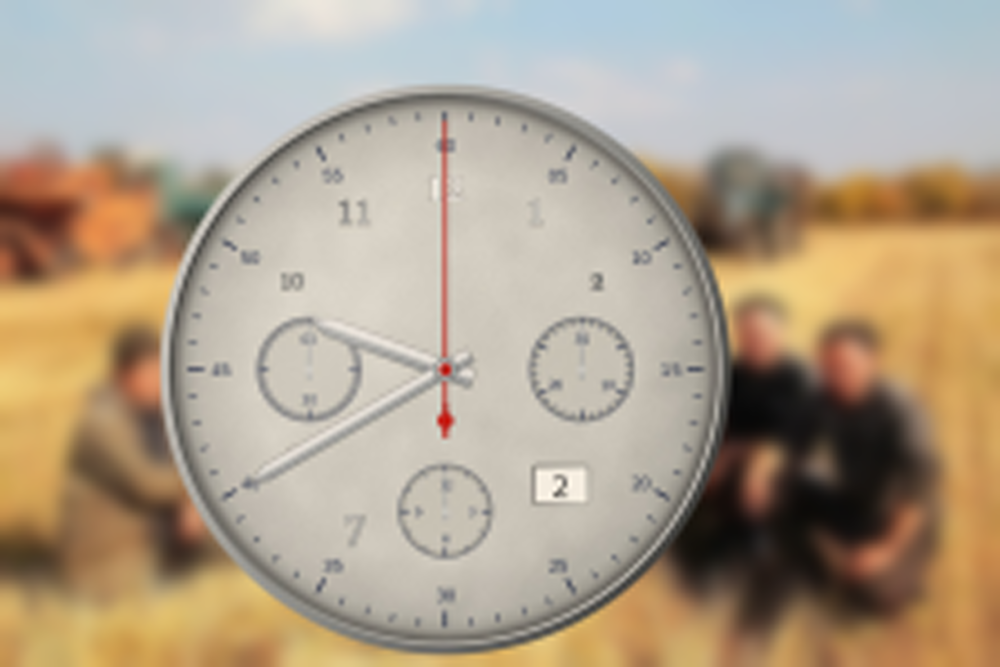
9:40
